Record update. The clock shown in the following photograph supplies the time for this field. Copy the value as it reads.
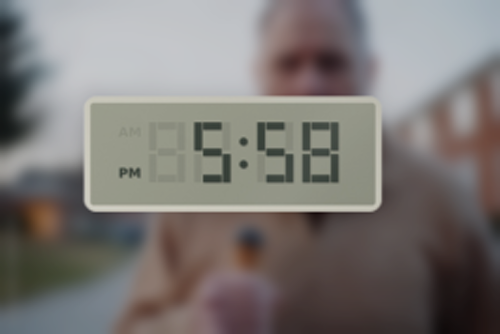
5:58
